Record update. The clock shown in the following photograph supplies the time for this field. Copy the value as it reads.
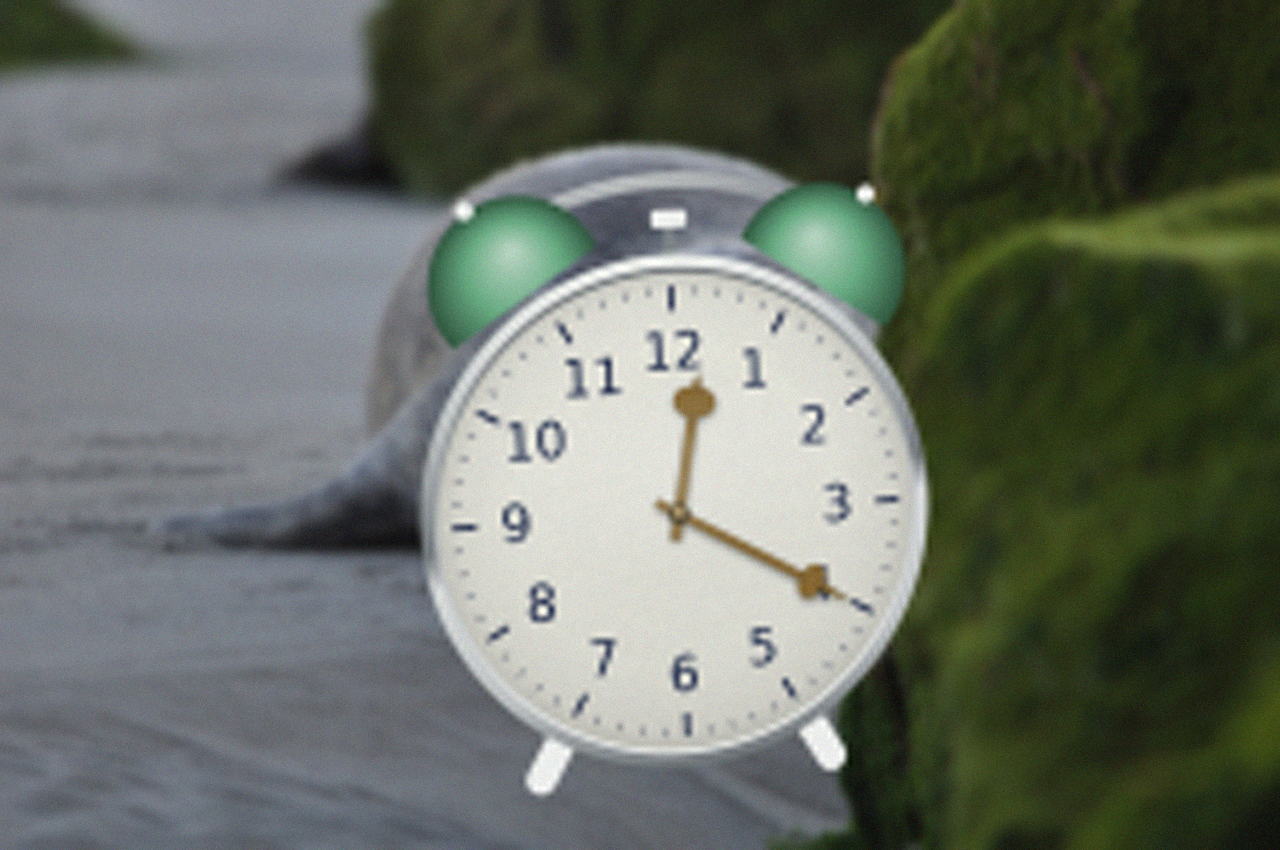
12:20
